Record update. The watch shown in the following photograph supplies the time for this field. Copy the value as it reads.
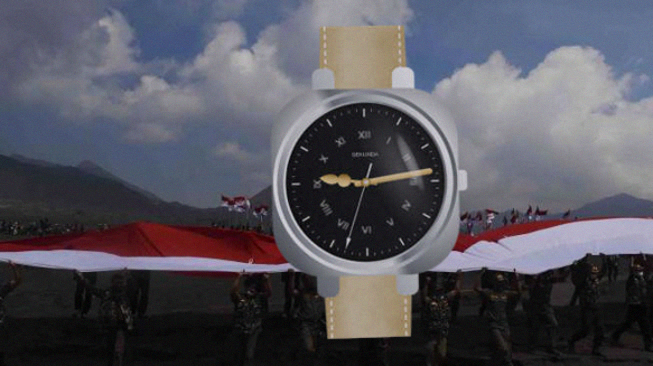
9:13:33
